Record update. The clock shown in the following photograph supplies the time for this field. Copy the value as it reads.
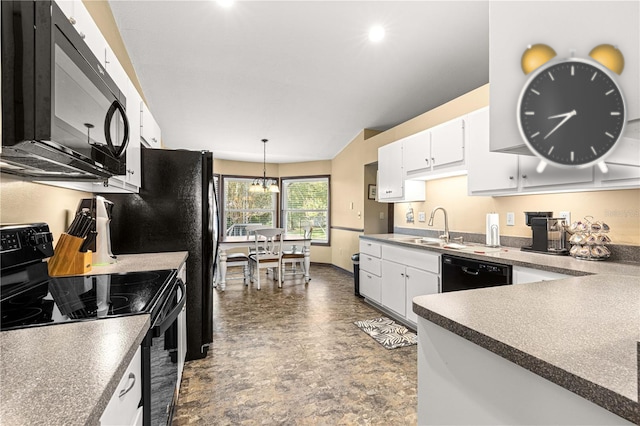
8:38
